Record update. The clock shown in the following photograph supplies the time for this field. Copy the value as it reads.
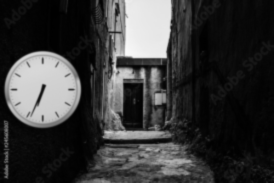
6:34
